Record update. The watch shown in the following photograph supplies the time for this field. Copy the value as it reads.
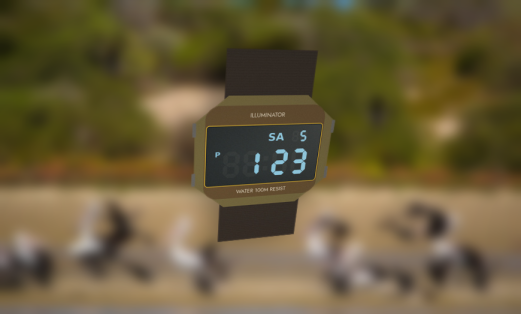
1:23
